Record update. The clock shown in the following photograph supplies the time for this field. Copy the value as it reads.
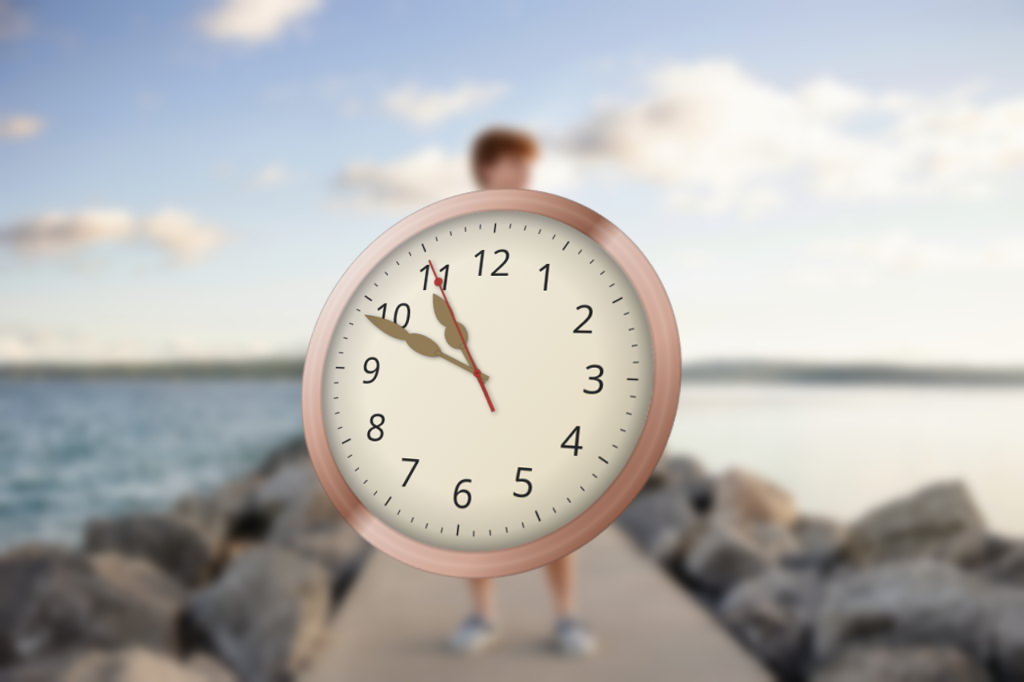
10:48:55
